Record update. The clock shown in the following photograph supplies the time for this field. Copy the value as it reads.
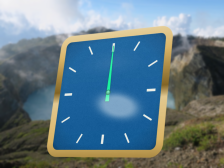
12:00
